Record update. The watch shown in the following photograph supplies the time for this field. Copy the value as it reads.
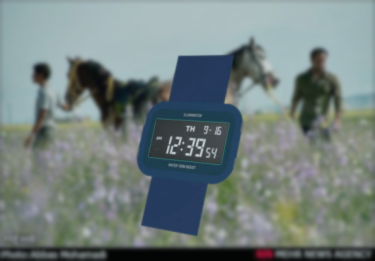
12:39
